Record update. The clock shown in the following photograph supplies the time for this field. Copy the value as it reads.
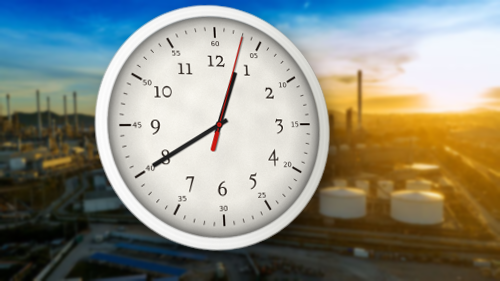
12:40:03
